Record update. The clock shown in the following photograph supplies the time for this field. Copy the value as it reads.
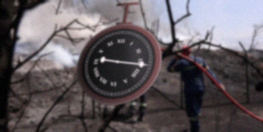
9:16
